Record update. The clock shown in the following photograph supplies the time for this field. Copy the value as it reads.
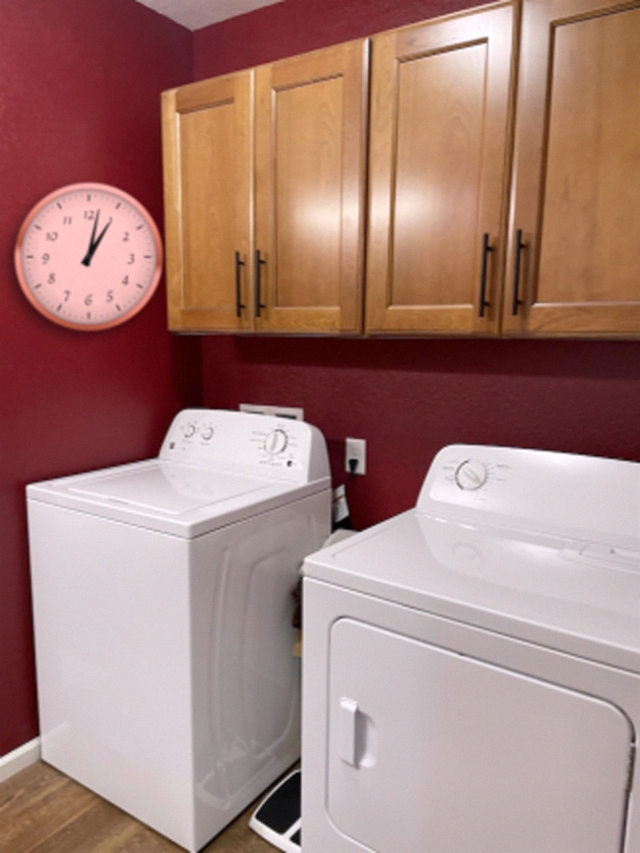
1:02
